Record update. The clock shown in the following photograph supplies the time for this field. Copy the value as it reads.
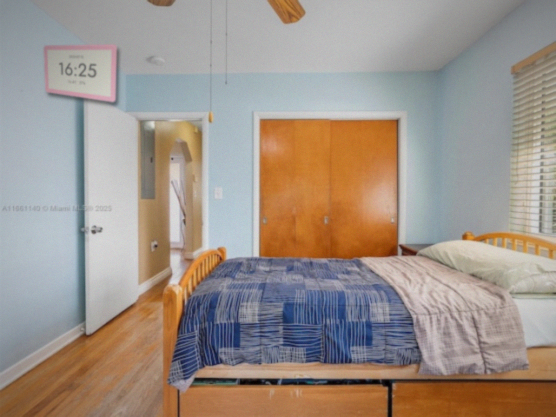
16:25
